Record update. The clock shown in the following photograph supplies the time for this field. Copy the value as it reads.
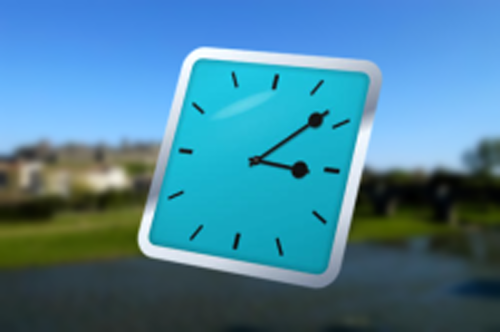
3:08
